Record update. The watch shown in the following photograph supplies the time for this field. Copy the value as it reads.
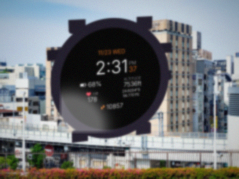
2:31
